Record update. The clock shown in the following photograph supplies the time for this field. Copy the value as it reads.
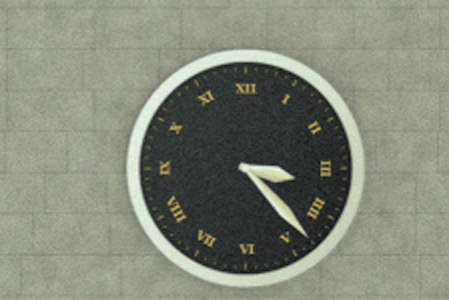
3:23
